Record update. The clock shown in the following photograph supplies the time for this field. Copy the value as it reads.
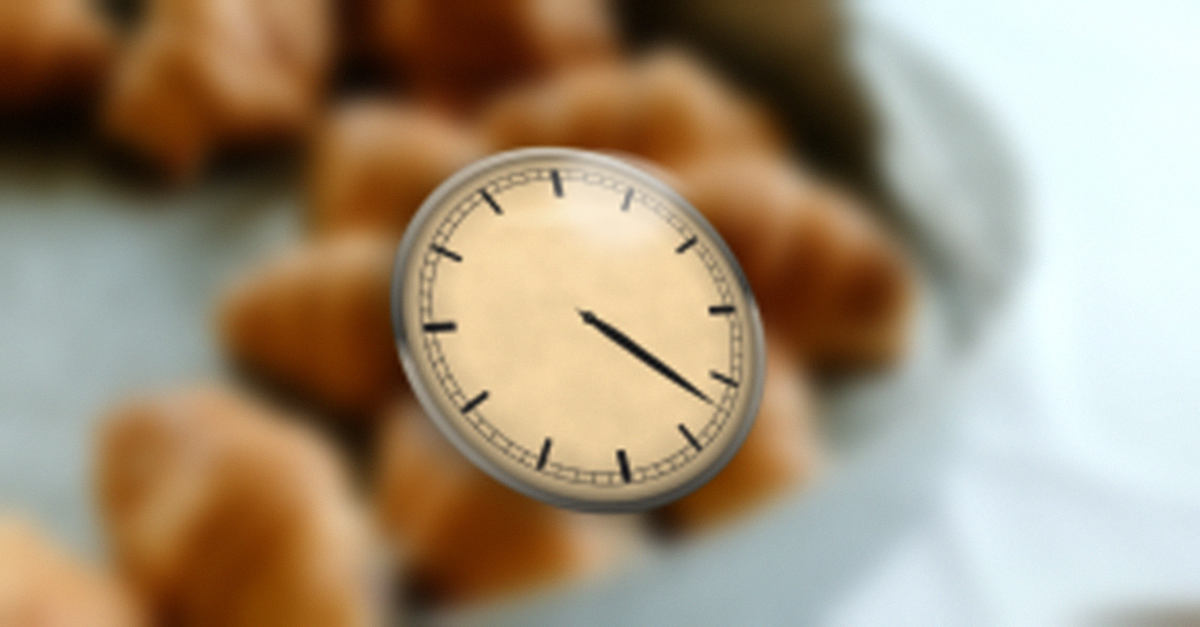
4:22
